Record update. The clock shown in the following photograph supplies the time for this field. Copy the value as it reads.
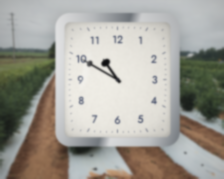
10:50
